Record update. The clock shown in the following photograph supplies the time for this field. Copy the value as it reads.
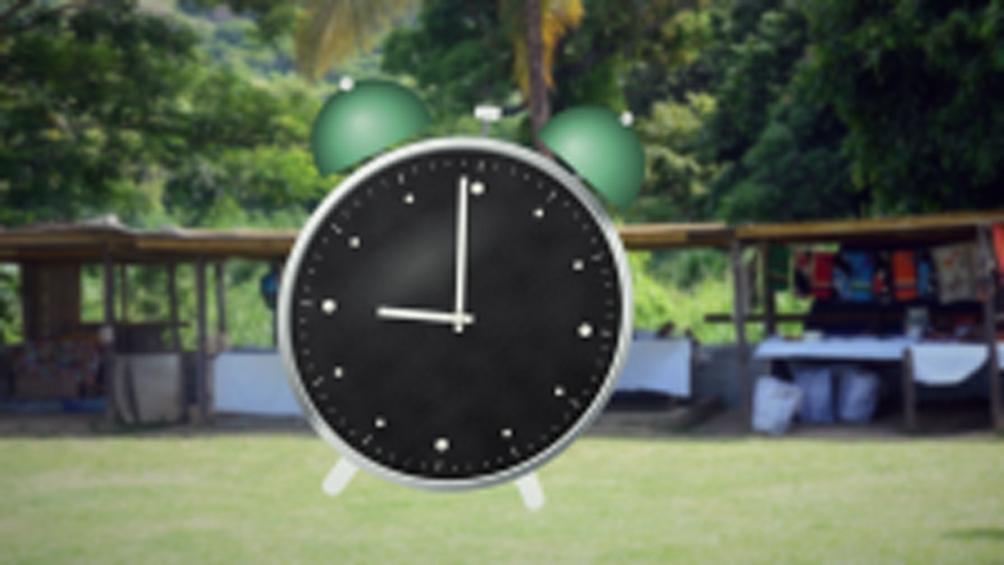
8:59
